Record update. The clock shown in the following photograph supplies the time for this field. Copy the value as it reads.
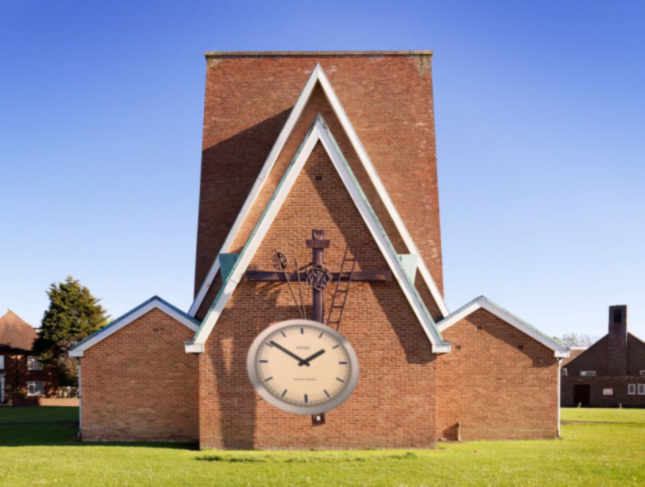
1:51
